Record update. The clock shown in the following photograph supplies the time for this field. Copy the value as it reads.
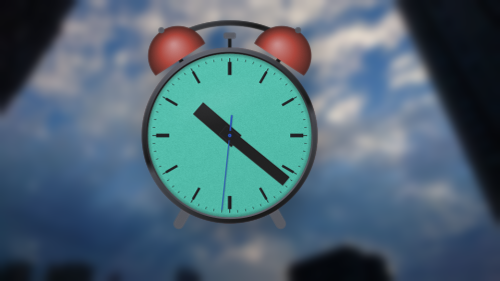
10:21:31
